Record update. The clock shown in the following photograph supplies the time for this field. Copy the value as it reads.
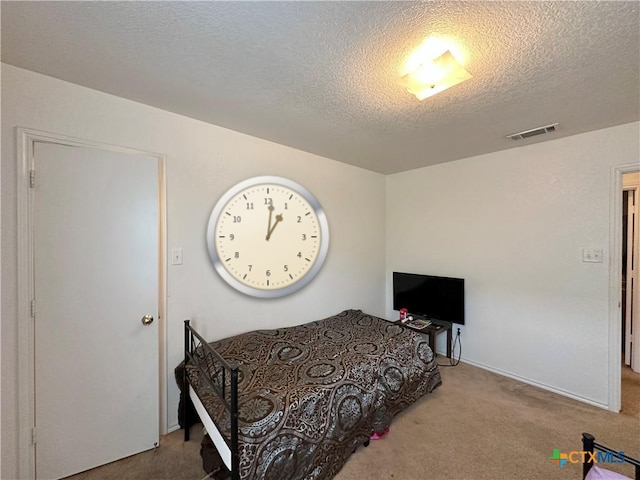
1:01
